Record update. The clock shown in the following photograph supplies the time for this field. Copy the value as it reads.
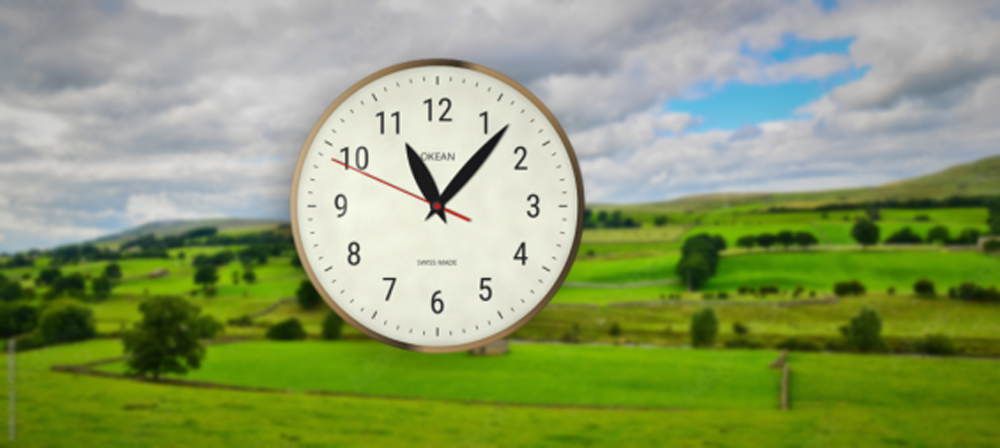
11:06:49
